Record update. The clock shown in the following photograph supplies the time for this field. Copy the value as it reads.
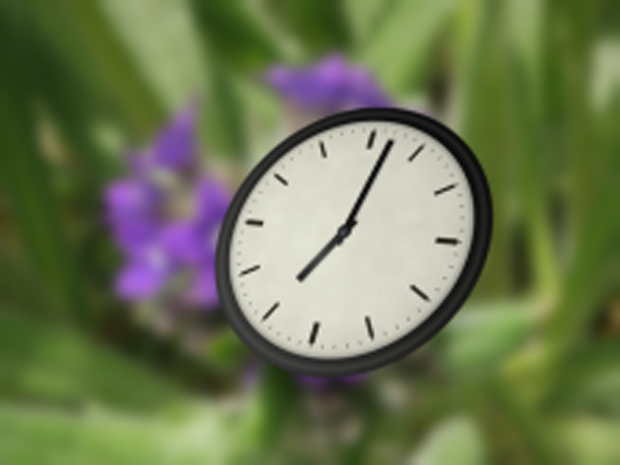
7:02
